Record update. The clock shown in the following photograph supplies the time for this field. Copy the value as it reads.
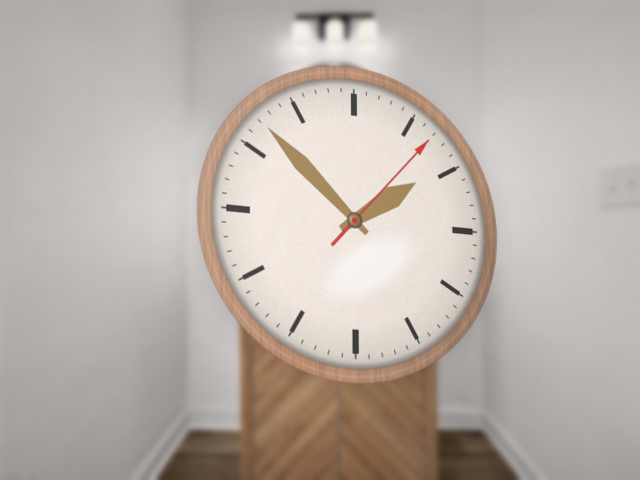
1:52:07
